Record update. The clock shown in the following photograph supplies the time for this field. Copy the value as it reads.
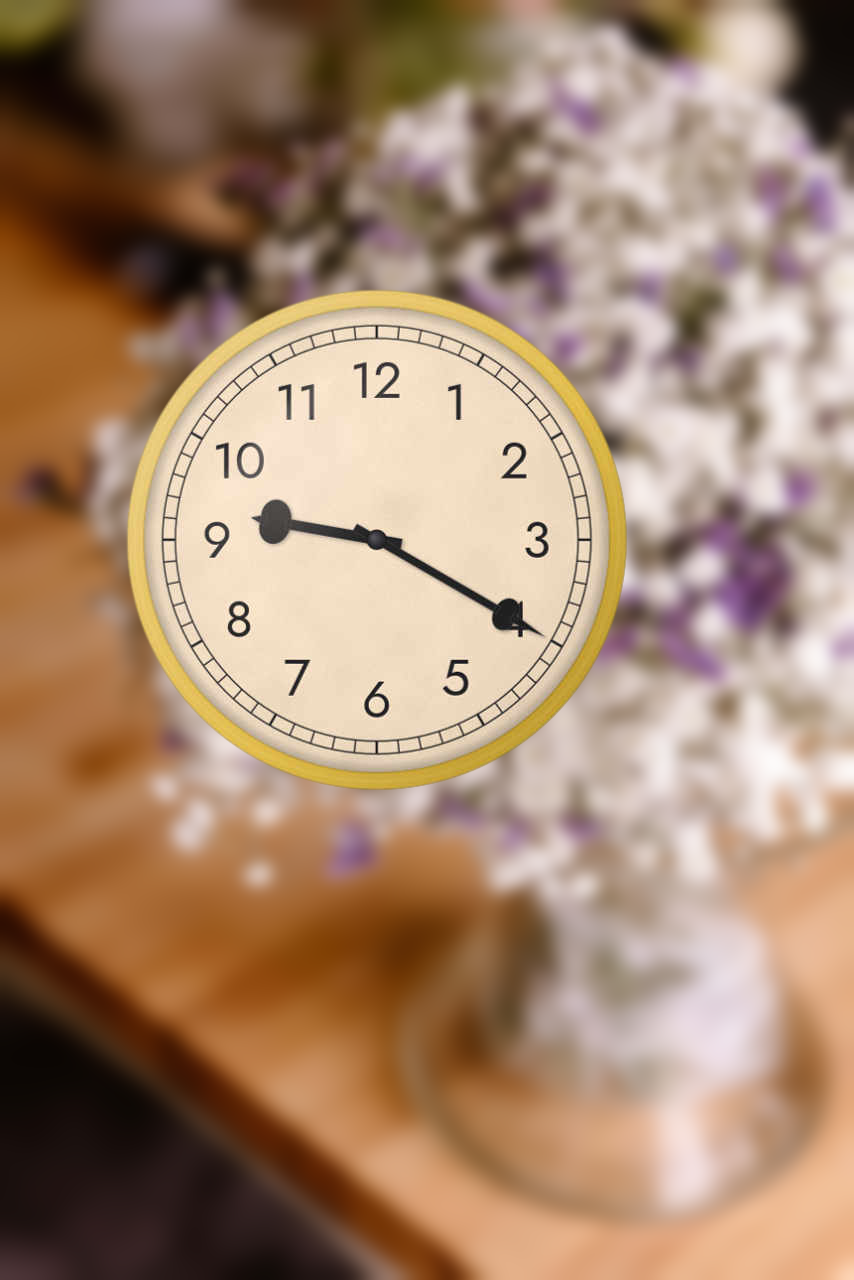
9:20
